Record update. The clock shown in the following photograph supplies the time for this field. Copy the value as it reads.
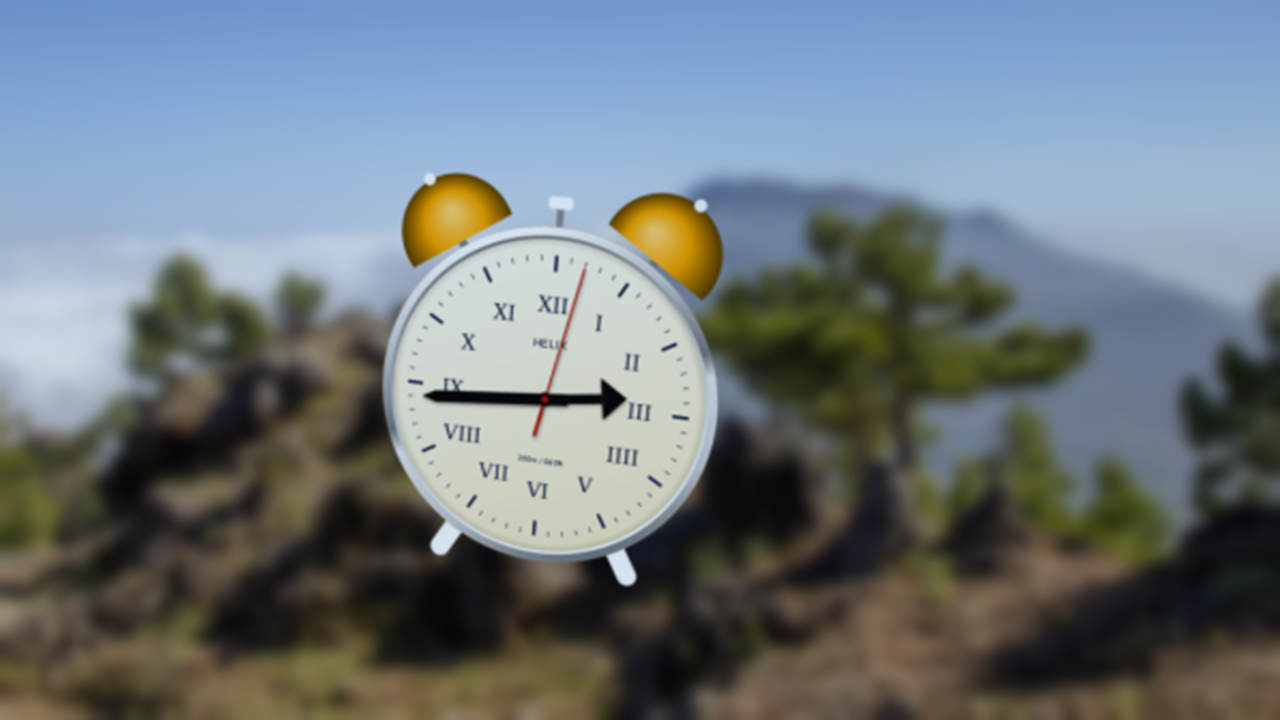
2:44:02
